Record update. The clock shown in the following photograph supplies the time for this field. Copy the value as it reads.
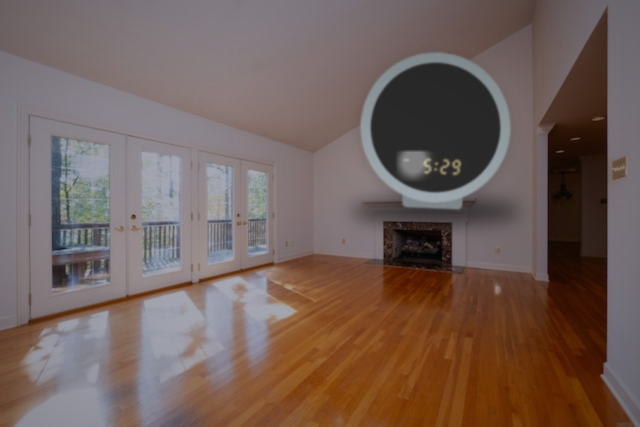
5:29
